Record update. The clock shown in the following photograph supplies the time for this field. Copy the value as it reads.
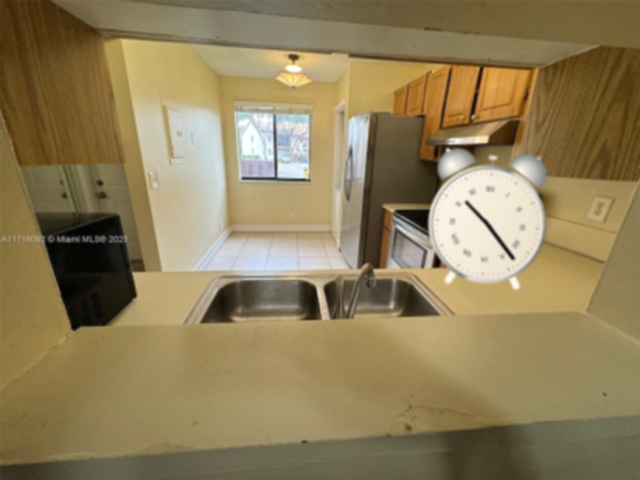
10:23
